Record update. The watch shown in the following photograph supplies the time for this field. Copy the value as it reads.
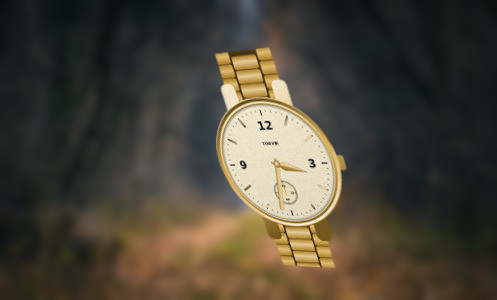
3:32
